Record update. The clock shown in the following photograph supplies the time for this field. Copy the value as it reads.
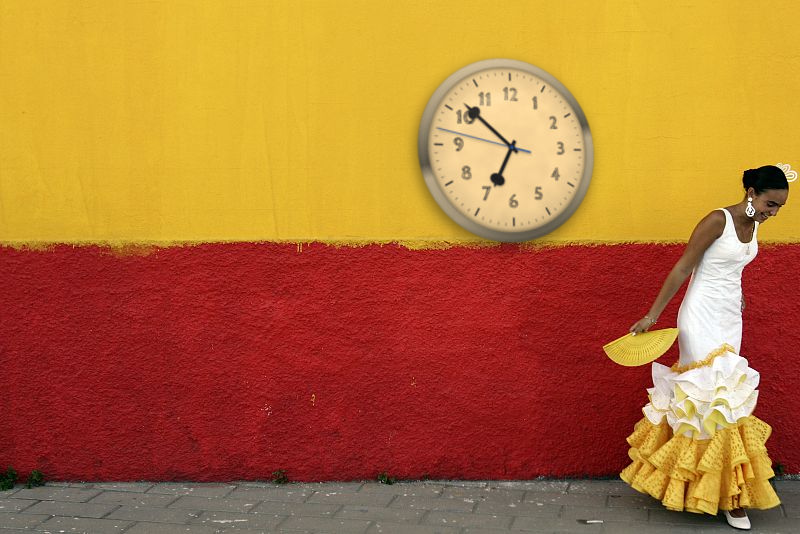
6:51:47
